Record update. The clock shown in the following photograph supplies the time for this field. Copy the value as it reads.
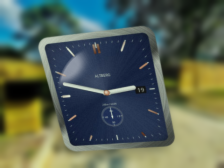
2:48
